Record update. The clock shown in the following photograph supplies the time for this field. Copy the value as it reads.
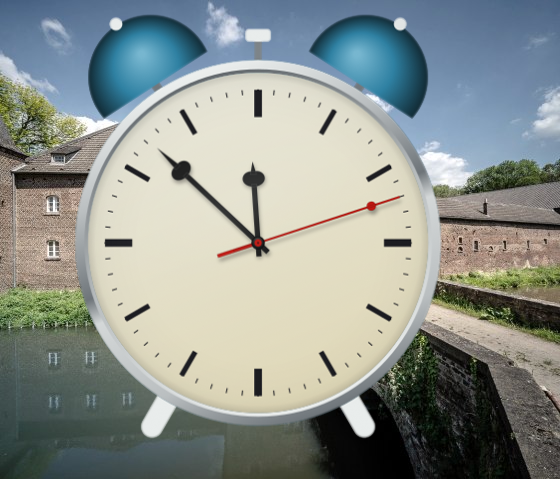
11:52:12
